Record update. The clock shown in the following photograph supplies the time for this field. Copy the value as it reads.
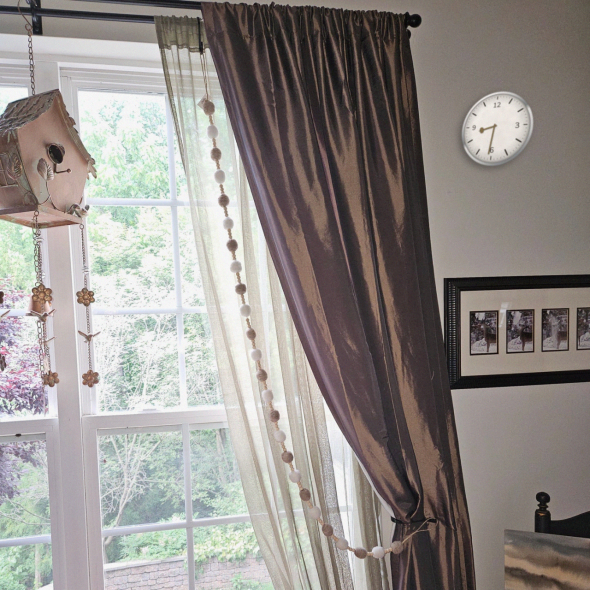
8:31
